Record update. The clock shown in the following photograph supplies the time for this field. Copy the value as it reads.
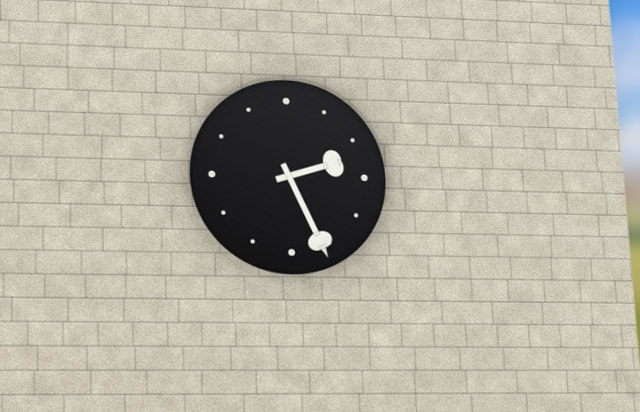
2:26
